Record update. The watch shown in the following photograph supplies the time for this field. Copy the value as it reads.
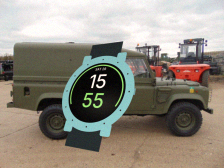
15:55
